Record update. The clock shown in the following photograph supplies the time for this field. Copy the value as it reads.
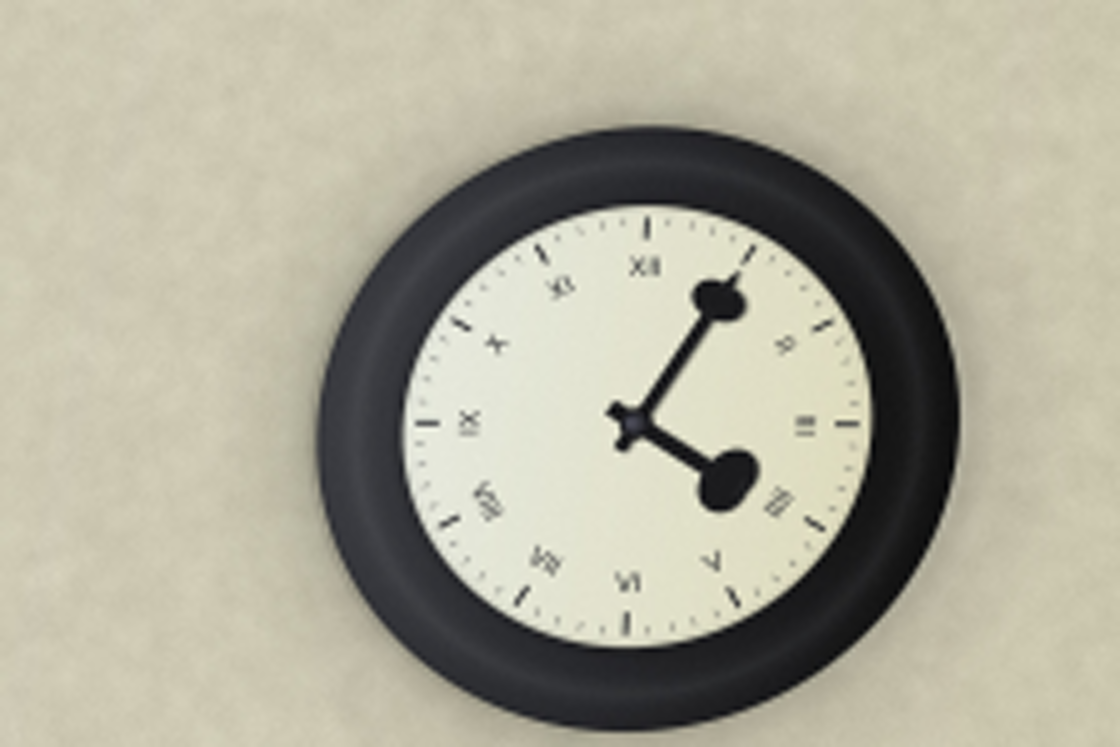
4:05
